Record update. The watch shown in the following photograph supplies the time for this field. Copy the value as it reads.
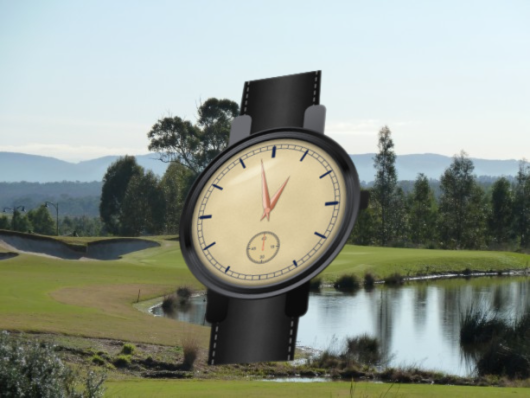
12:58
